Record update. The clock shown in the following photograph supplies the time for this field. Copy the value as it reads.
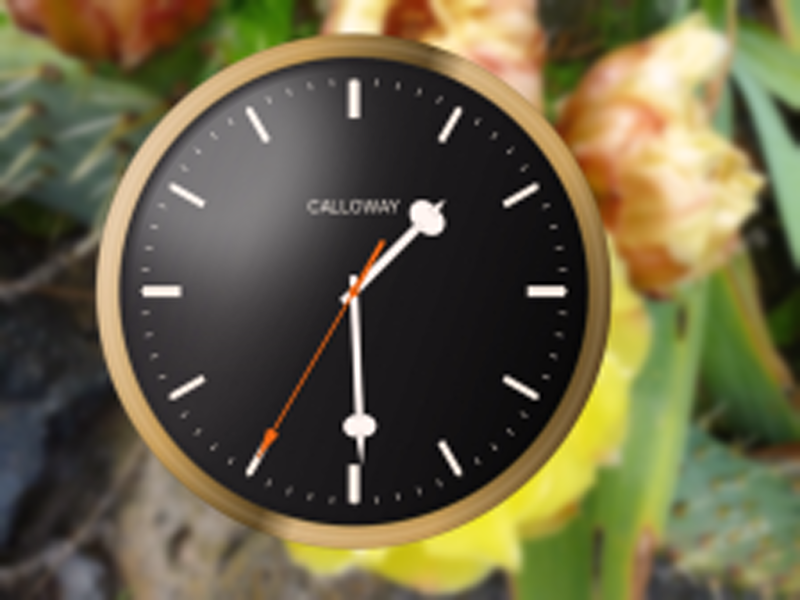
1:29:35
